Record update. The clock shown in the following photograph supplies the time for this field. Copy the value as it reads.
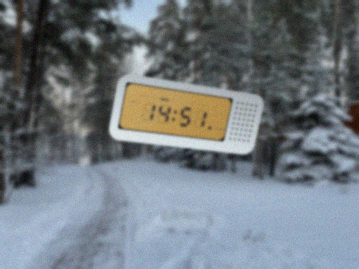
14:51
